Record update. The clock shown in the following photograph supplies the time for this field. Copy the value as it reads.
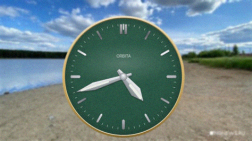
4:42
